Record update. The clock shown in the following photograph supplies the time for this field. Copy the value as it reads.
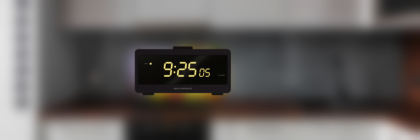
9:25:05
